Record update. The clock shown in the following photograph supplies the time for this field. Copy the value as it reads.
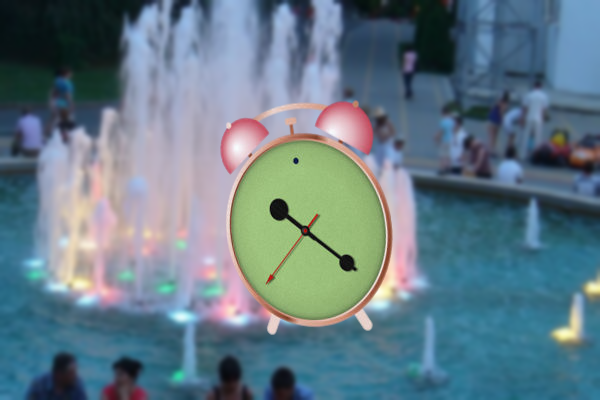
10:21:38
